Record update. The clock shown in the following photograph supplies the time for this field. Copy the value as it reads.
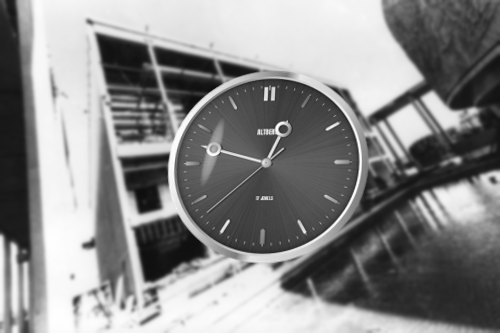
12:47:38
